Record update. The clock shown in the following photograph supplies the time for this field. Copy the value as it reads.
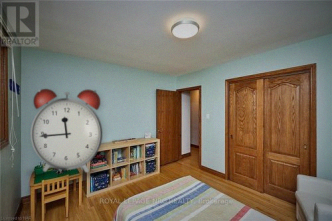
11:44
